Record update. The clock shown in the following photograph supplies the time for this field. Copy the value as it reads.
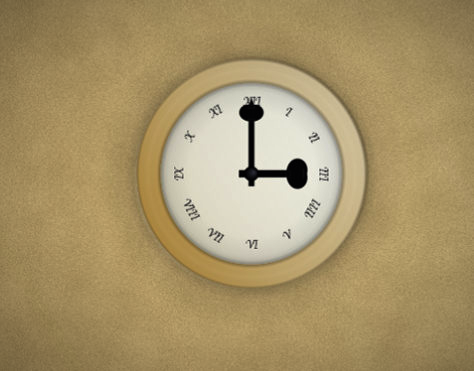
3:00
